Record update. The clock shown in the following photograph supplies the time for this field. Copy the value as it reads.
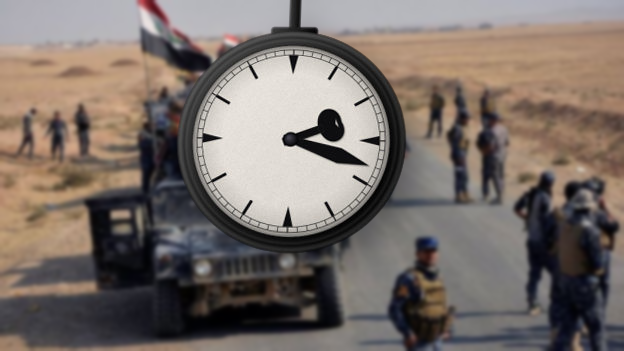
2:18
